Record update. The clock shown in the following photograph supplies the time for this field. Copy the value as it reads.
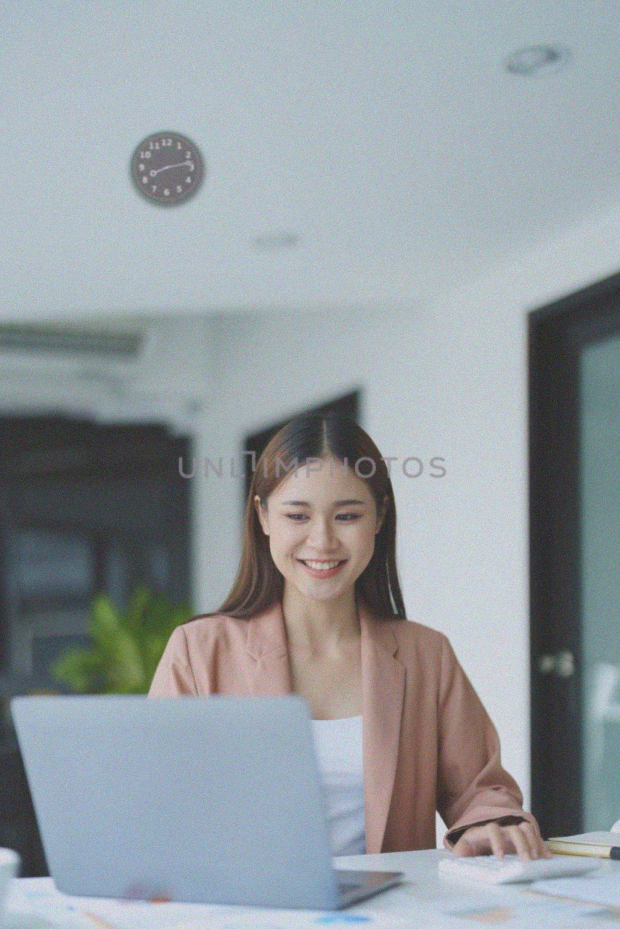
8:13
